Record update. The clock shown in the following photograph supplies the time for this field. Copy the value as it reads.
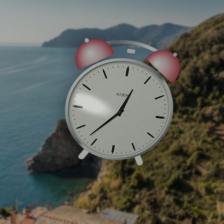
12:37
